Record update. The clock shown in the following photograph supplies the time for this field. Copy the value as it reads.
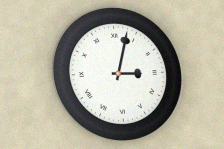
3:03
